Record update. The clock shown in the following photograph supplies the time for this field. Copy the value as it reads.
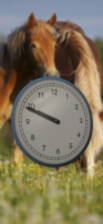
9:49
